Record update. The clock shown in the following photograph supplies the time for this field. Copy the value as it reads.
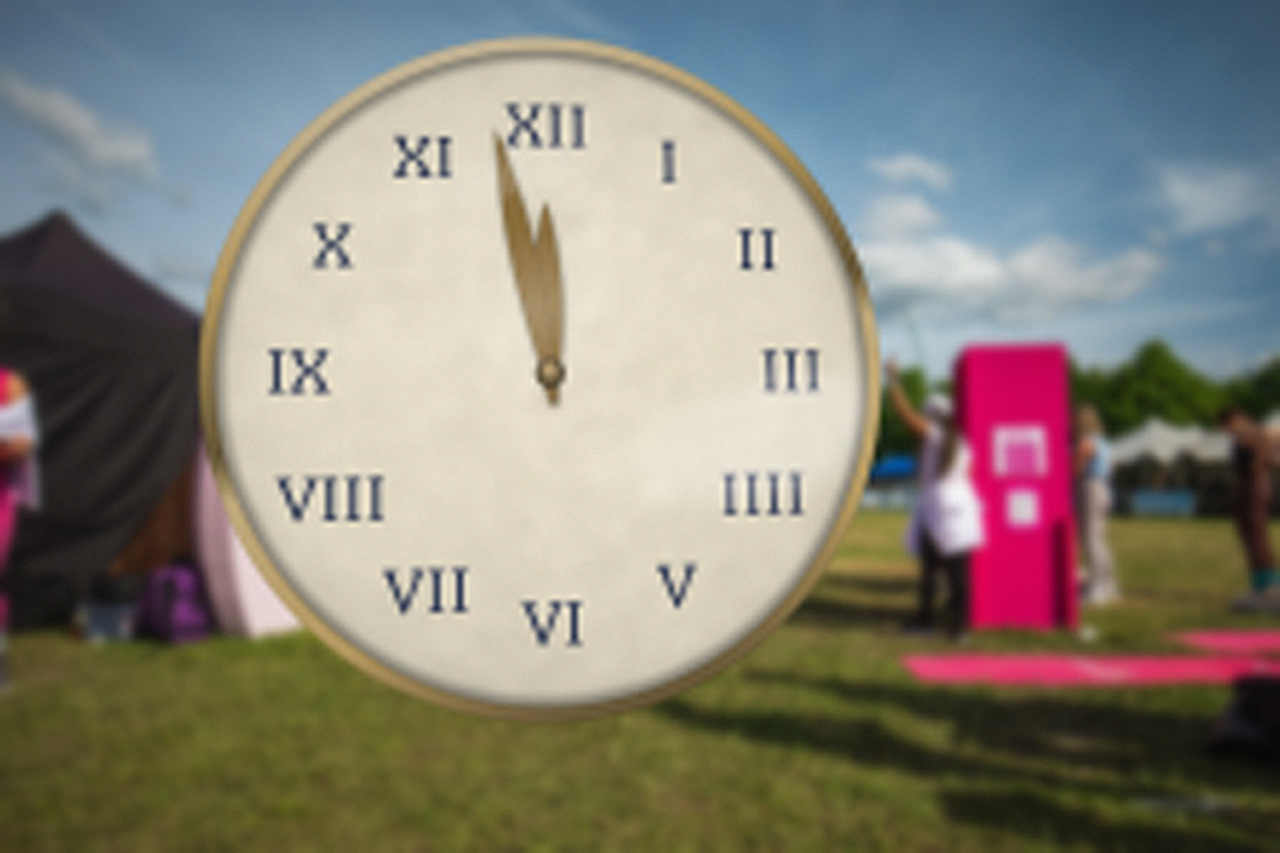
11:58
